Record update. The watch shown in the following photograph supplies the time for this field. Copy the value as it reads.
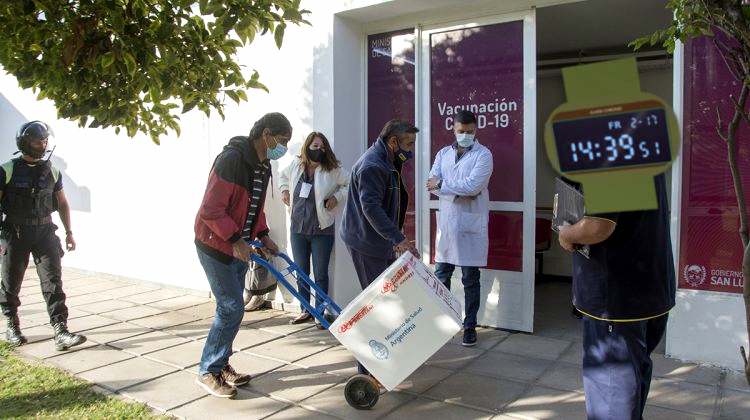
14:39:51
